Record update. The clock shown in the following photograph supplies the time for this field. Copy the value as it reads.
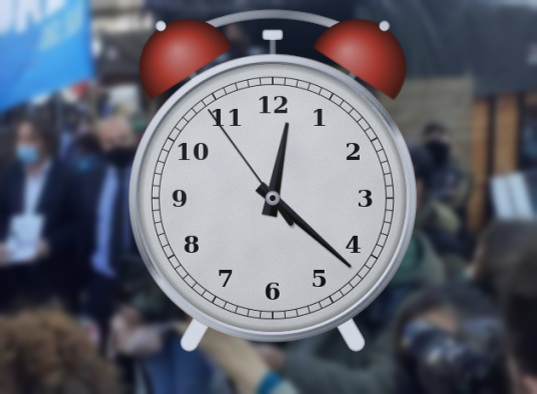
12:21:54
